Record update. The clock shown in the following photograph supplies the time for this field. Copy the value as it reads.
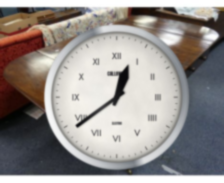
12:39
